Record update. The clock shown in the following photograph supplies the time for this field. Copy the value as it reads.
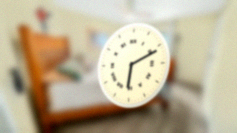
6:11
